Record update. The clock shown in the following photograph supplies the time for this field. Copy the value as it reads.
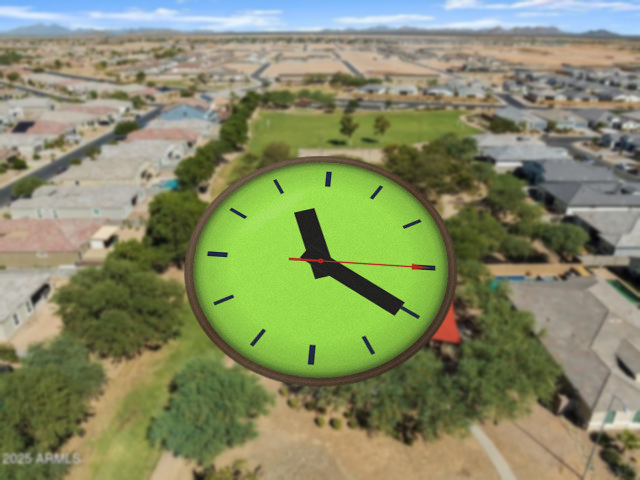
11:20:15
